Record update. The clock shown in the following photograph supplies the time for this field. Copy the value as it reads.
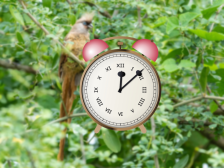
12:08
